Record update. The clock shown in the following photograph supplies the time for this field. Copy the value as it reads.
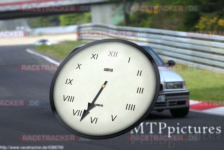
6:33
